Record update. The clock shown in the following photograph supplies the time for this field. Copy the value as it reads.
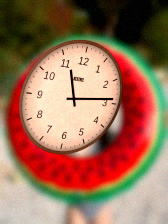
11:14
